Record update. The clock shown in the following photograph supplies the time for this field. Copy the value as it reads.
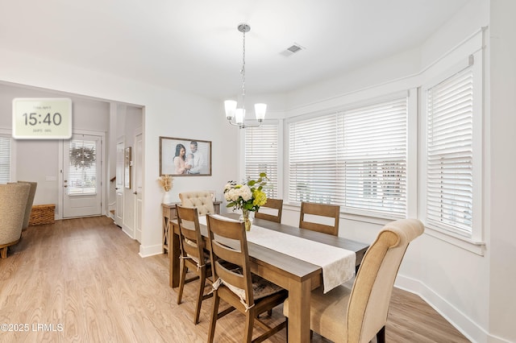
15:40
